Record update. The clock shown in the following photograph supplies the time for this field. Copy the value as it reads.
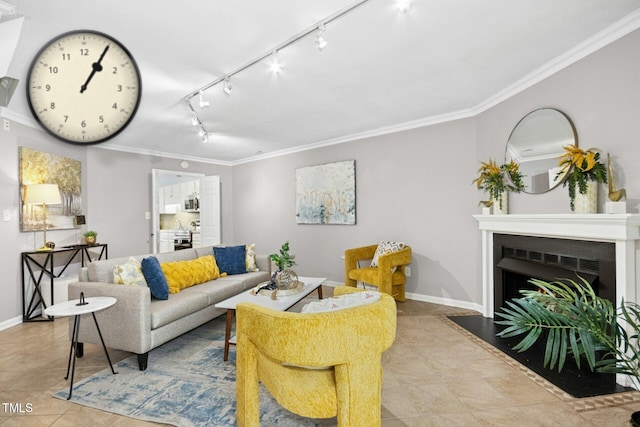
1:05
